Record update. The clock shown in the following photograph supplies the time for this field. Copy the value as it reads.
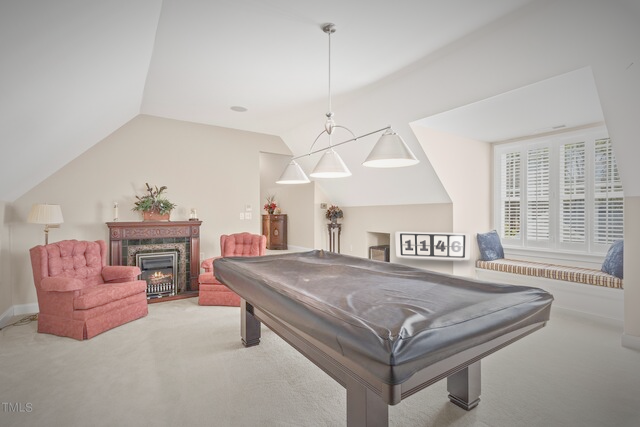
11:46
